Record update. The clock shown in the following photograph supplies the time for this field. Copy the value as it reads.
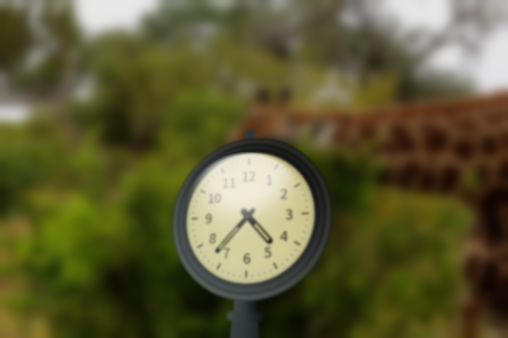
4:37
